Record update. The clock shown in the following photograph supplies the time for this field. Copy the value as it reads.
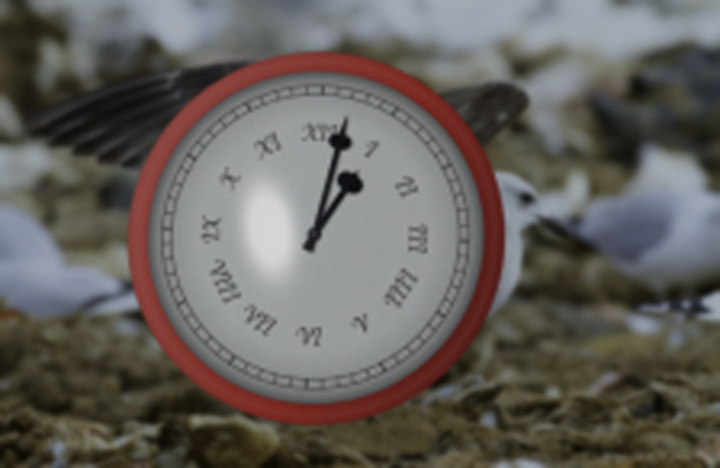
1:02
